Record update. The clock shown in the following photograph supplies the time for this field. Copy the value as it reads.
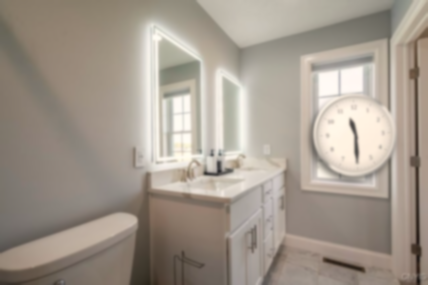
11:30
